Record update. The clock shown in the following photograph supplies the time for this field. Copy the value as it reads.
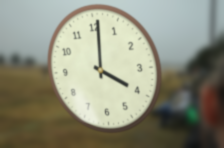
4:01
